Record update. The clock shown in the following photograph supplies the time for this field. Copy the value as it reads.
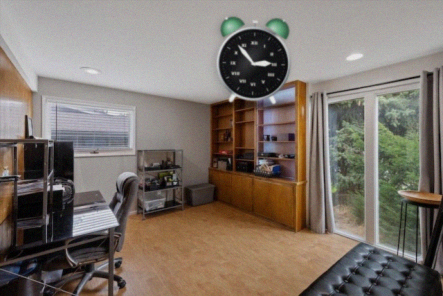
2:53
